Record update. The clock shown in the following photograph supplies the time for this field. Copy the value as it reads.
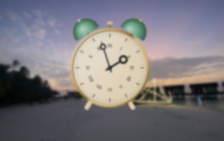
1:57
